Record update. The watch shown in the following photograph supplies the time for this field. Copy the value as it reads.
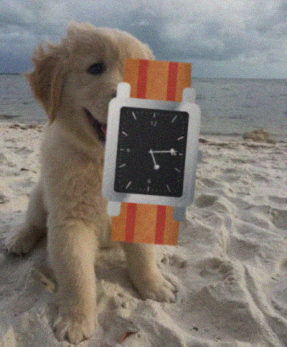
5:14
